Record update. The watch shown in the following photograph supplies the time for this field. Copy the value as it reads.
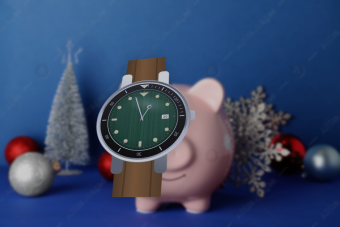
12:57
